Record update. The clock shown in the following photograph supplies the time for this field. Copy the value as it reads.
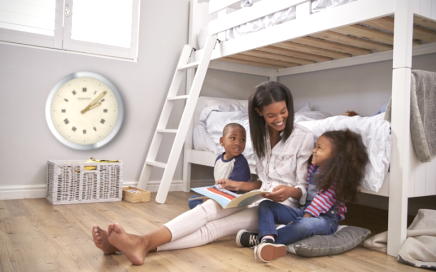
2:08
